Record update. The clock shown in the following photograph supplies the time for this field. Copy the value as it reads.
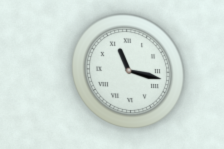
11:17
